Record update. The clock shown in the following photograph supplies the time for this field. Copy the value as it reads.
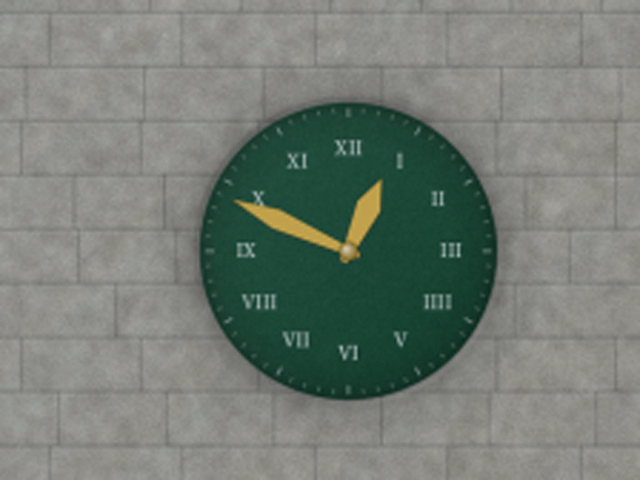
12:49
